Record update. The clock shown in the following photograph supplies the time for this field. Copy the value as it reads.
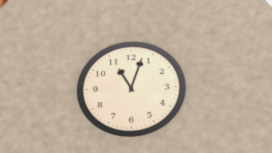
11:03
